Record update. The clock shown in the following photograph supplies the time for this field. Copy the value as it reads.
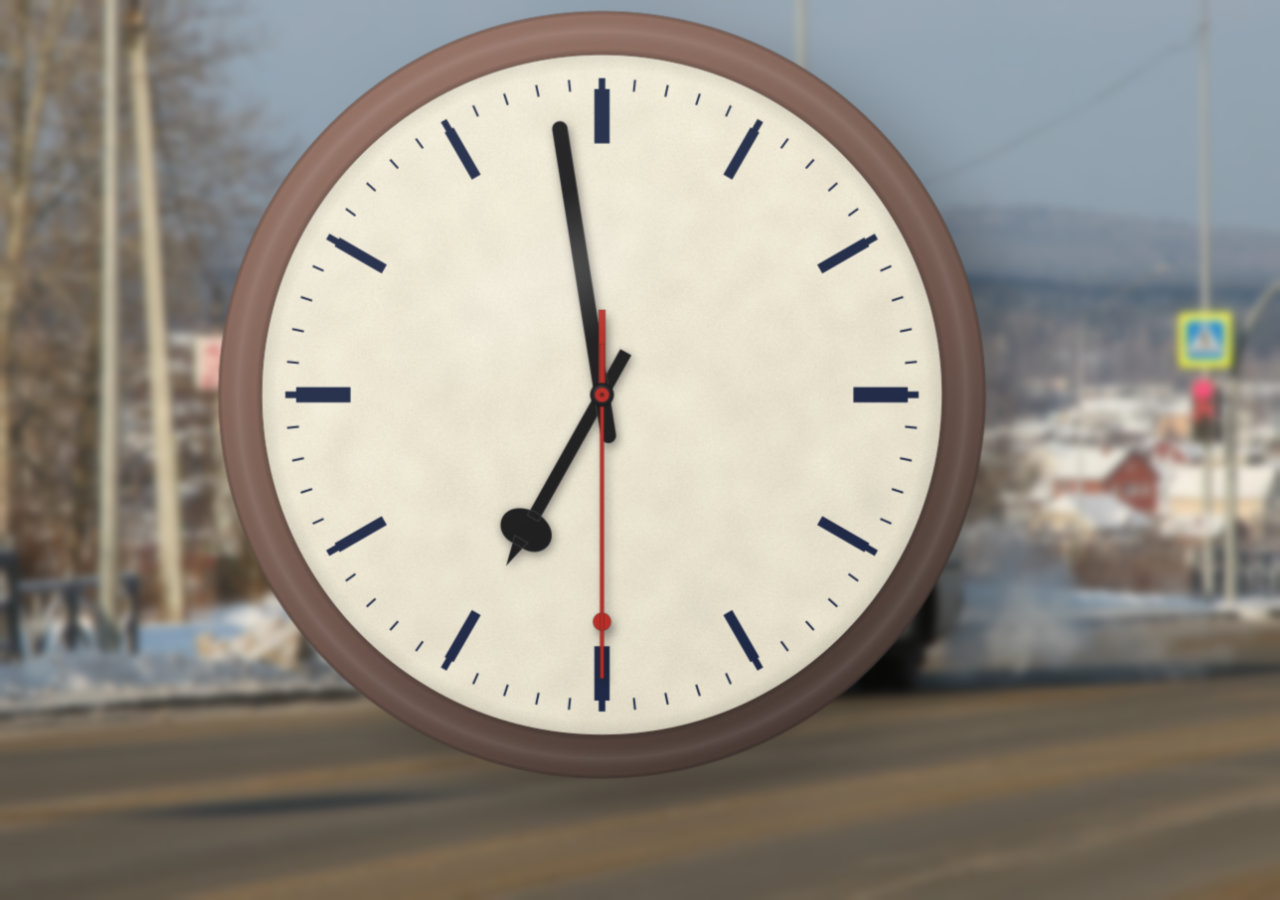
6:58:30
